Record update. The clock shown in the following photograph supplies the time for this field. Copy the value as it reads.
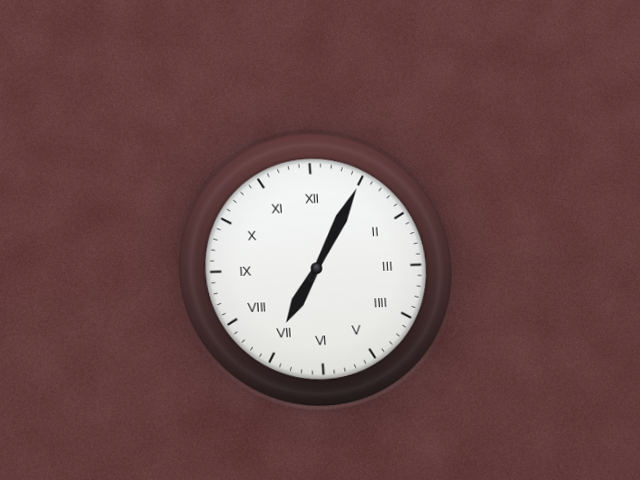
7:05
